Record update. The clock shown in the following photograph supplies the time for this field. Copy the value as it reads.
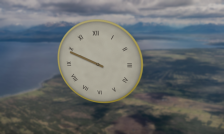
9:49
